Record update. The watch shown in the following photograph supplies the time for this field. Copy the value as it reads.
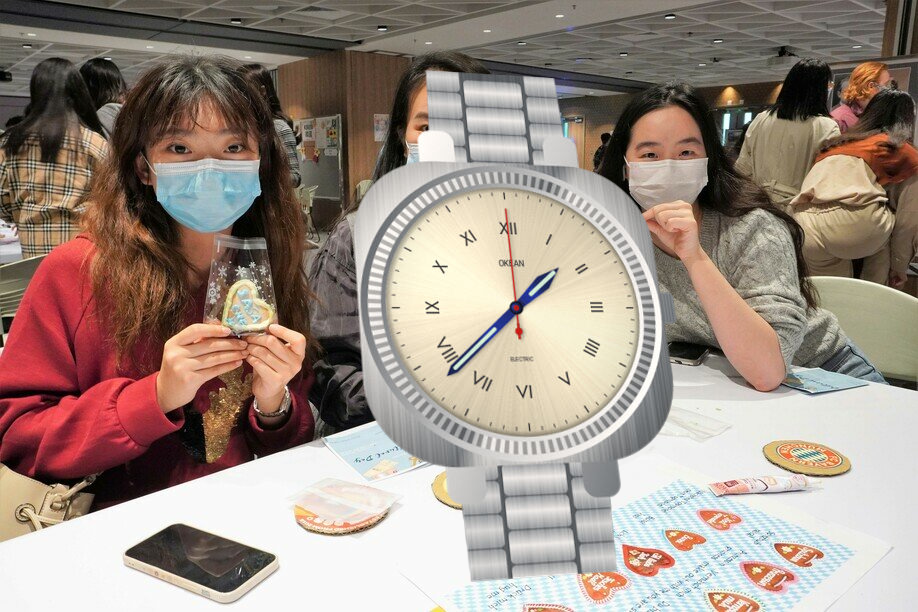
1:38:00
